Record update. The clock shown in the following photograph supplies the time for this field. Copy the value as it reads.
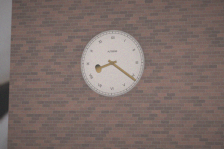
8:21
